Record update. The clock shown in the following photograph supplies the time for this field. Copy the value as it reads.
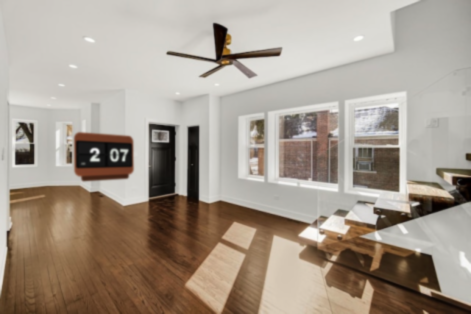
2:07
